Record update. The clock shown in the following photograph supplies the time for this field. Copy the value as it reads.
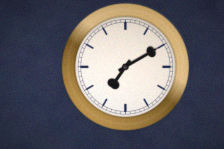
7:10
